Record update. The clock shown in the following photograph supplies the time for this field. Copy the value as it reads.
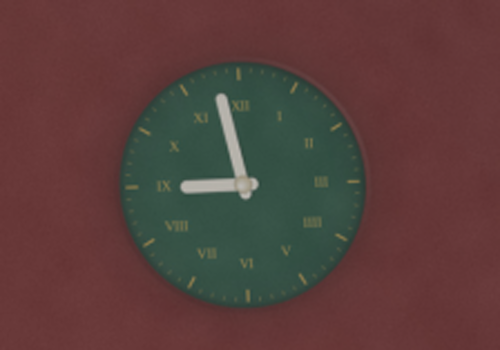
8:58
